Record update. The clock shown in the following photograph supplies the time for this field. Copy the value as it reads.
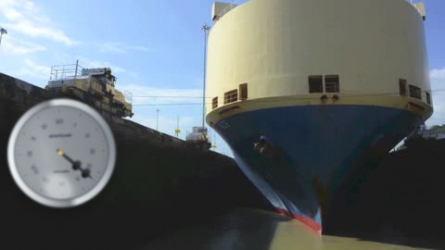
4:22
